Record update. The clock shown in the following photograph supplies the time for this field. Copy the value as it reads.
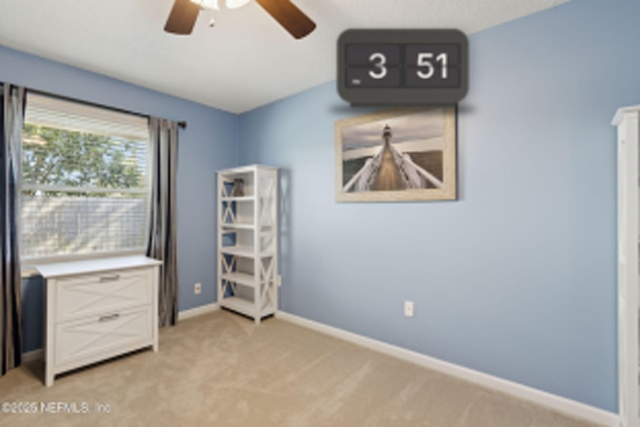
3:51
